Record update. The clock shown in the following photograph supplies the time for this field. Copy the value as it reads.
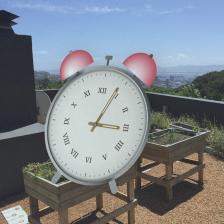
3:04
